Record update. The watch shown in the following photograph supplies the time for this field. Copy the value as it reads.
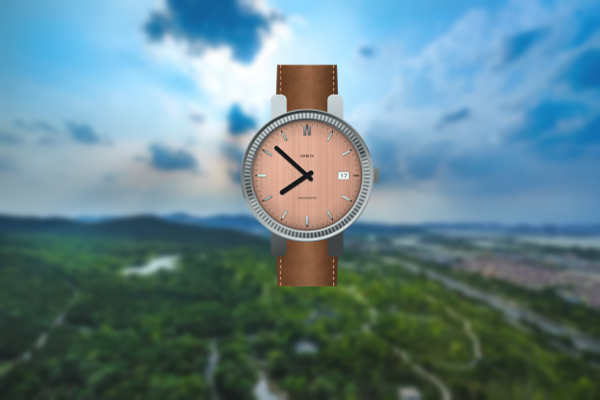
7:52
